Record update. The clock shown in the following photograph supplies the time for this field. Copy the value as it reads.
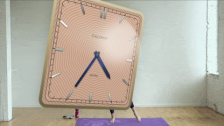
4:35
